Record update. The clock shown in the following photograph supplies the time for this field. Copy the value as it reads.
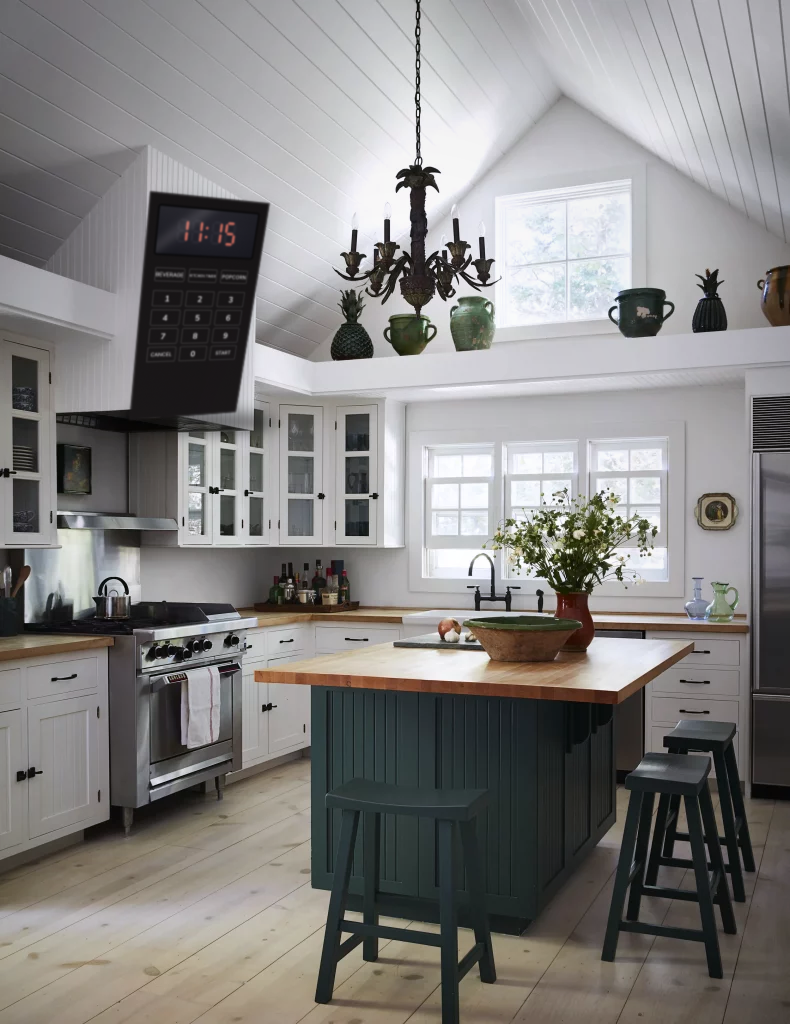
11:15
